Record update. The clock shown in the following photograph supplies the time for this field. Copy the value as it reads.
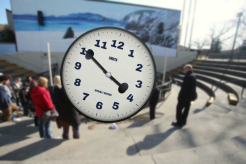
3:50
